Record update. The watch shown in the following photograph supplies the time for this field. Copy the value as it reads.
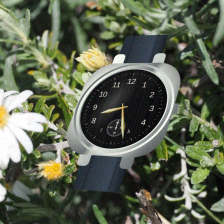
8:27
